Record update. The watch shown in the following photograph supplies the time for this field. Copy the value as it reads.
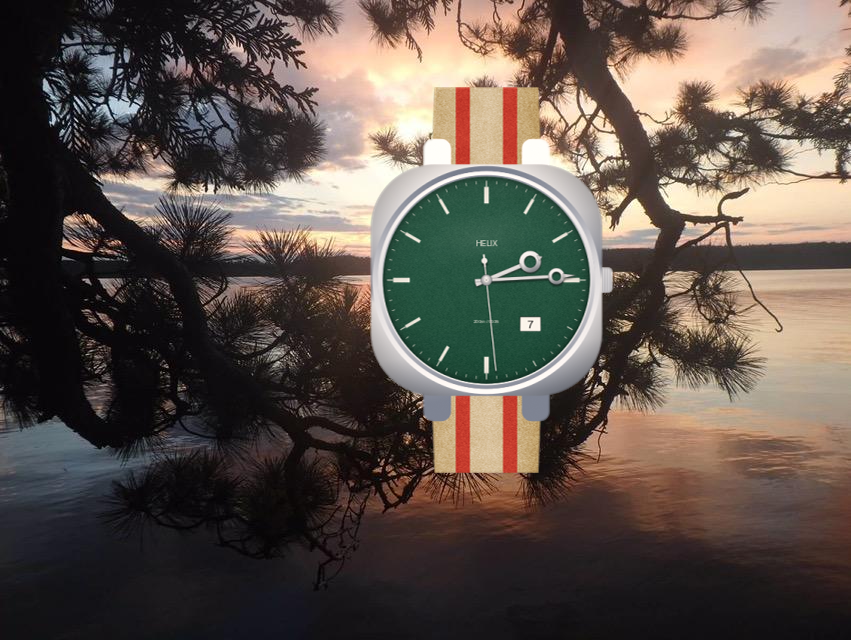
2:14:29
